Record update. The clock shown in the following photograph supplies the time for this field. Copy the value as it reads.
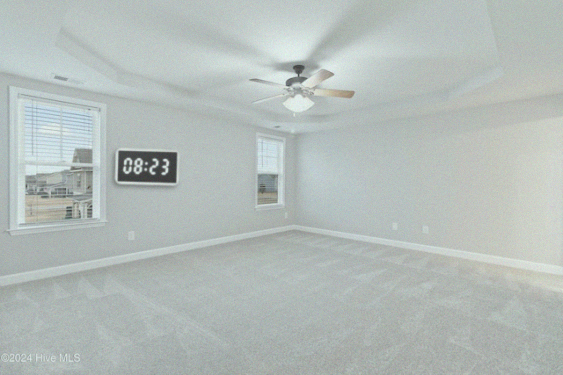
8:23
